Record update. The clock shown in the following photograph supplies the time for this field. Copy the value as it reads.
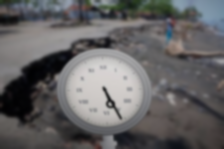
5:26
